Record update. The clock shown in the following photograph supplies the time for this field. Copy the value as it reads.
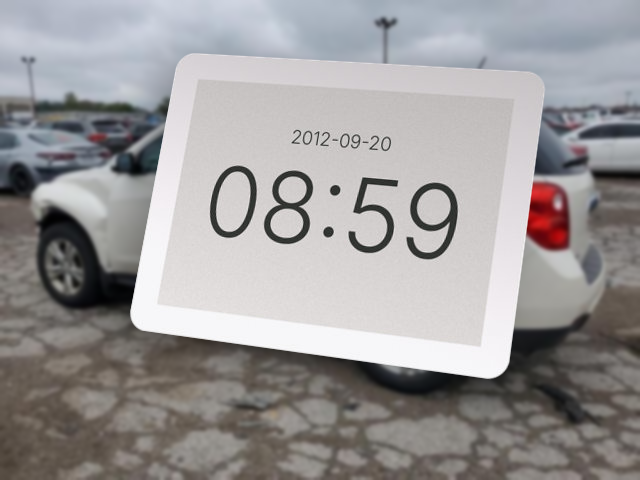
8:59
